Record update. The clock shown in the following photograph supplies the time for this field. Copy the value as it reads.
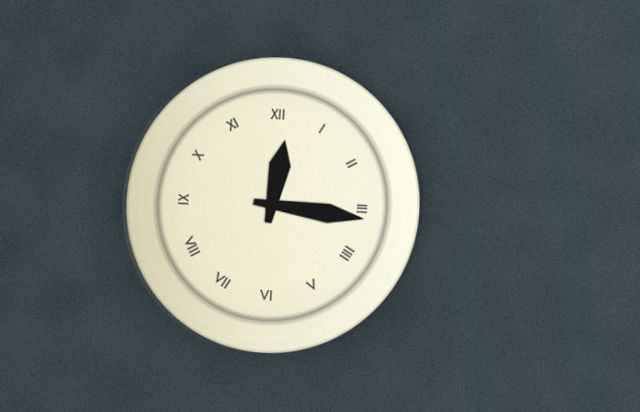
12:16
